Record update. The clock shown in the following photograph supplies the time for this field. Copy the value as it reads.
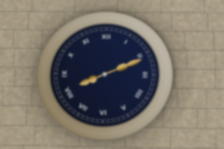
8:11
